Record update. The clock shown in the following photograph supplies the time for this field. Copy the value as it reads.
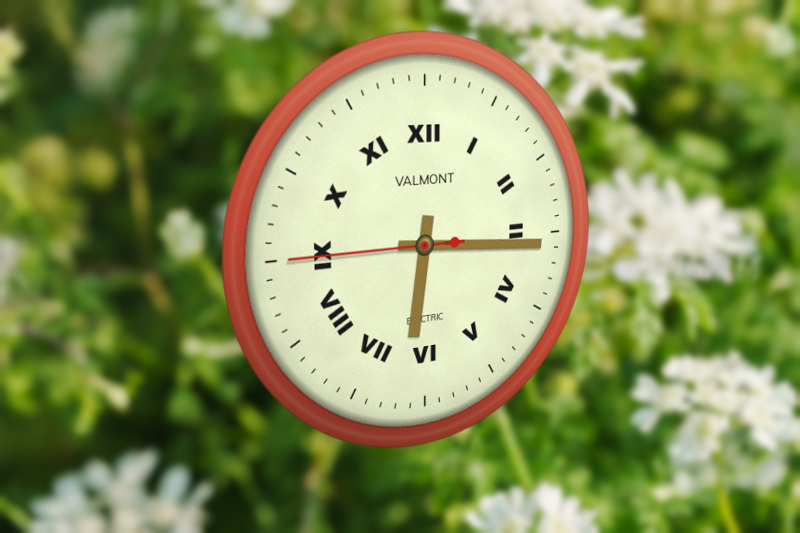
6:15:45
